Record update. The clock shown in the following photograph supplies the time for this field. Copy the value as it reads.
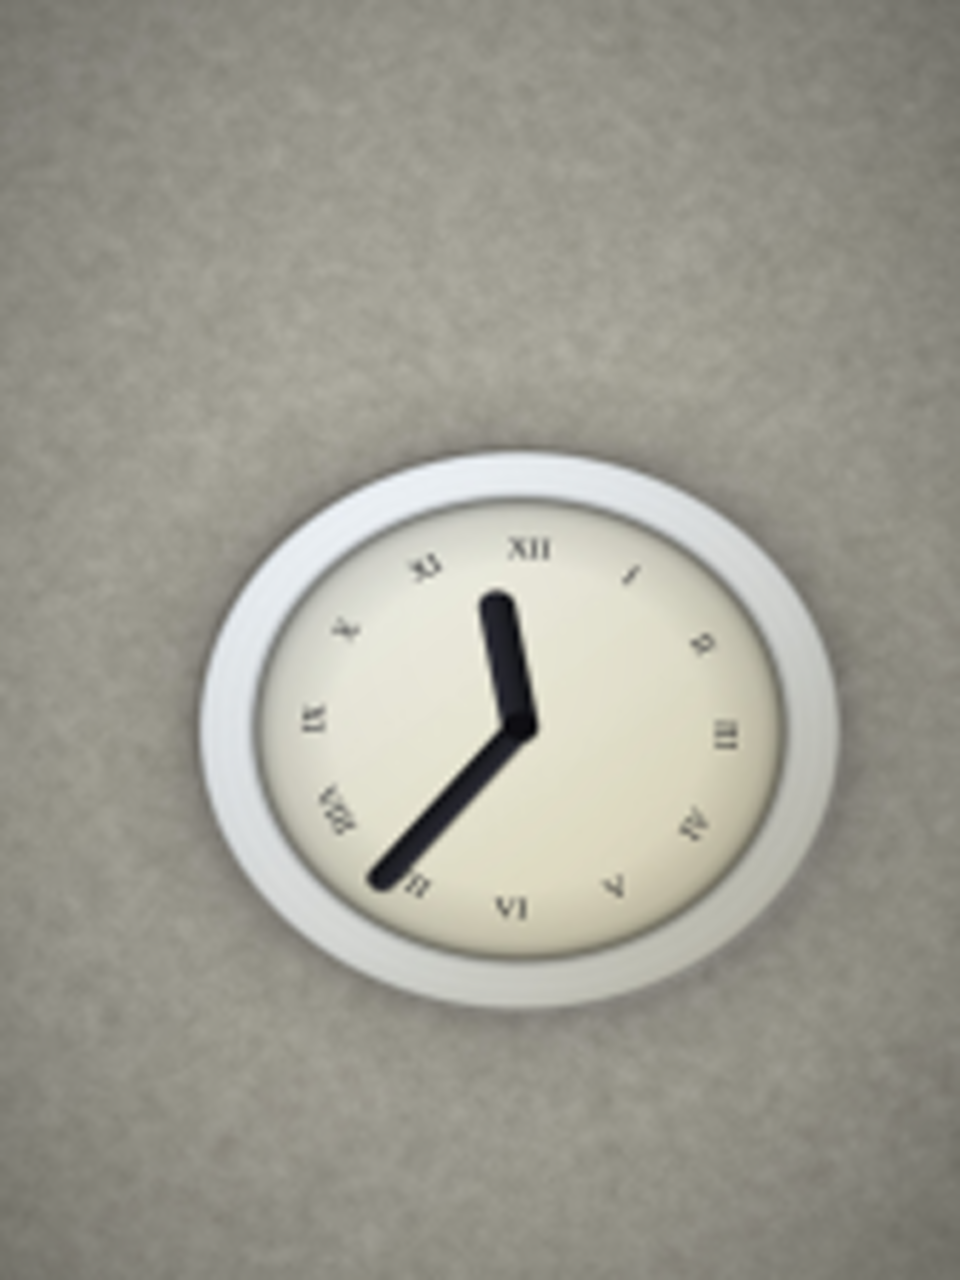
11:36
